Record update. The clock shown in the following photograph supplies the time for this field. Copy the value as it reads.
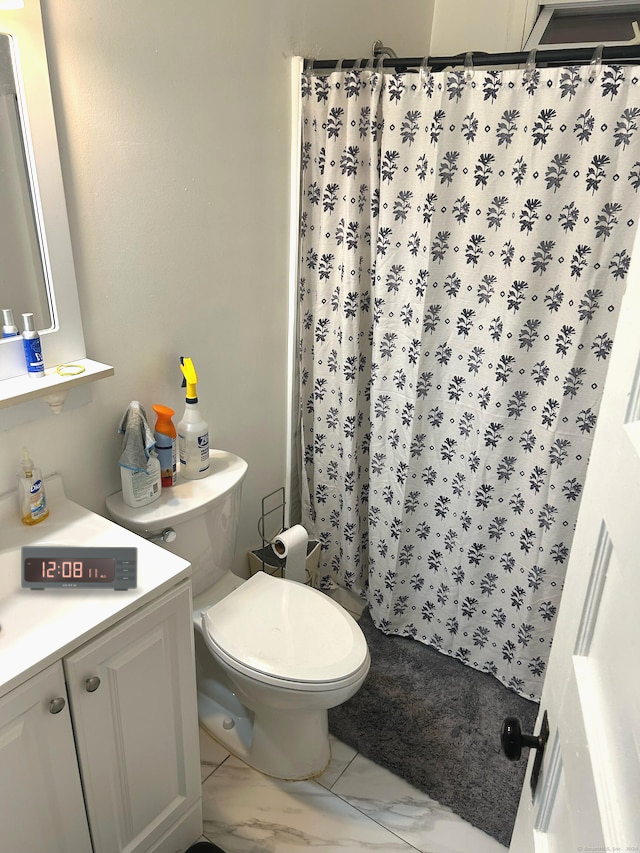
12:08:11
